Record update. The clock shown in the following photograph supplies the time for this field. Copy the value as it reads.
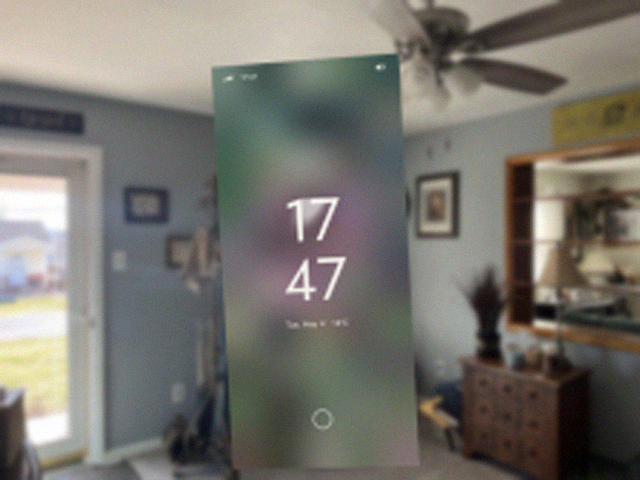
17:47
